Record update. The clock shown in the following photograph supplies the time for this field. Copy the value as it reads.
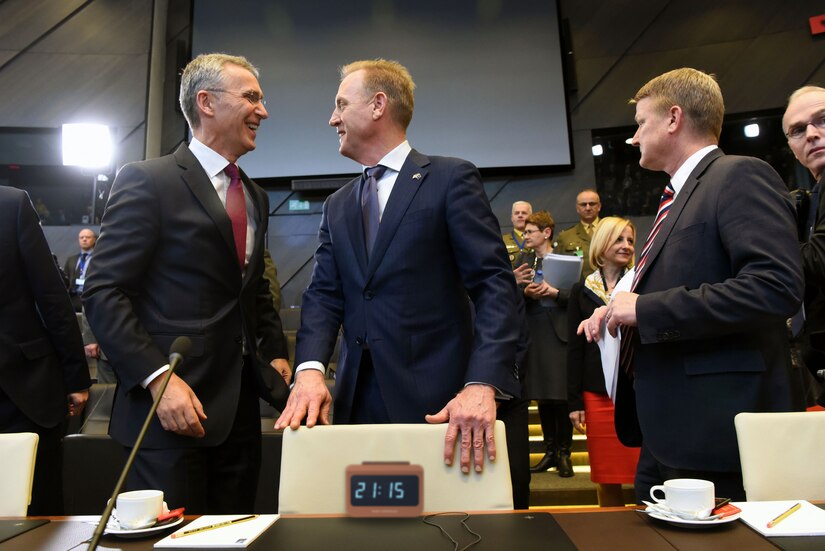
21:15
